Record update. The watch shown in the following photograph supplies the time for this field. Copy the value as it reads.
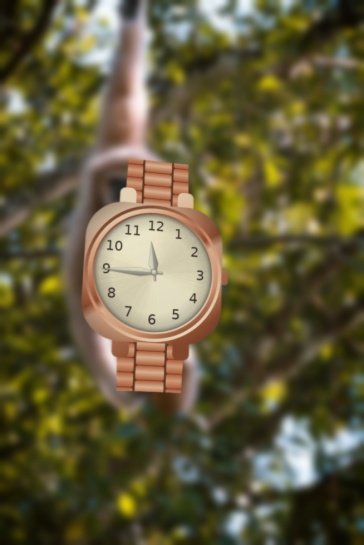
11:45
